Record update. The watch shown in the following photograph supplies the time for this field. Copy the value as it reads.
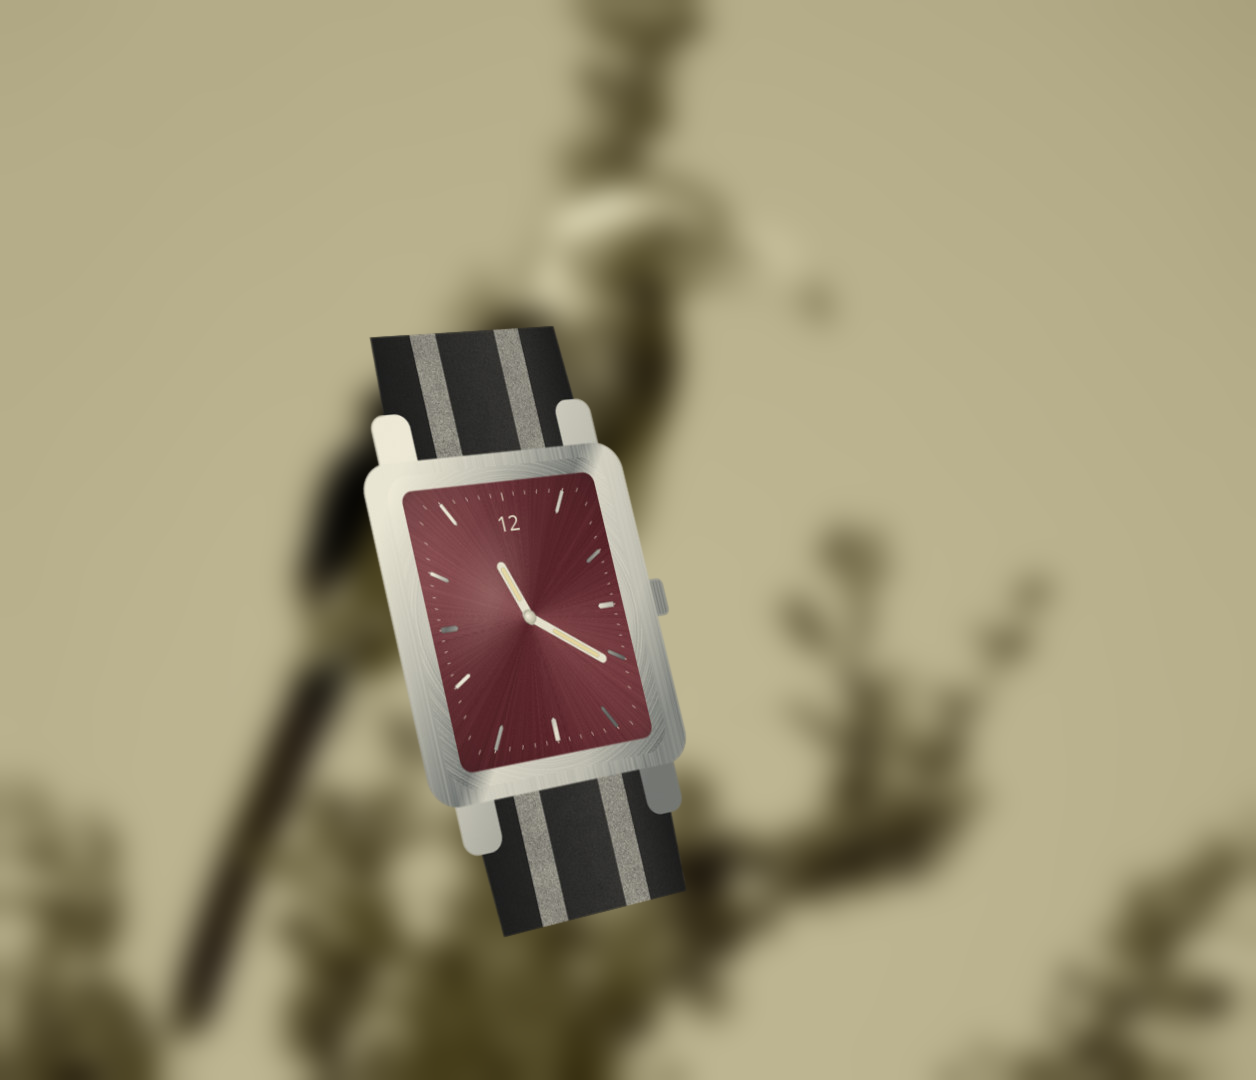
11:21
